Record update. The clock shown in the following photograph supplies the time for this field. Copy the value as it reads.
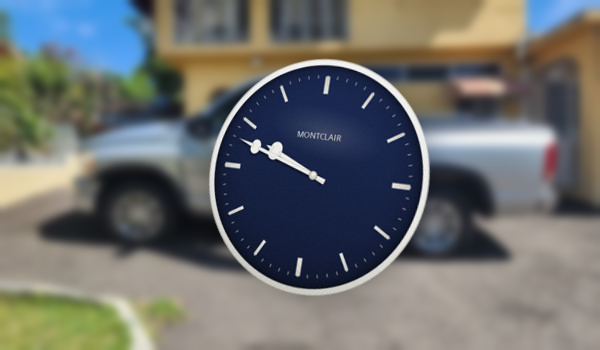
9:48
